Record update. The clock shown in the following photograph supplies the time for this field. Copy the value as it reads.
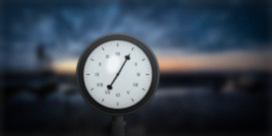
7:05
